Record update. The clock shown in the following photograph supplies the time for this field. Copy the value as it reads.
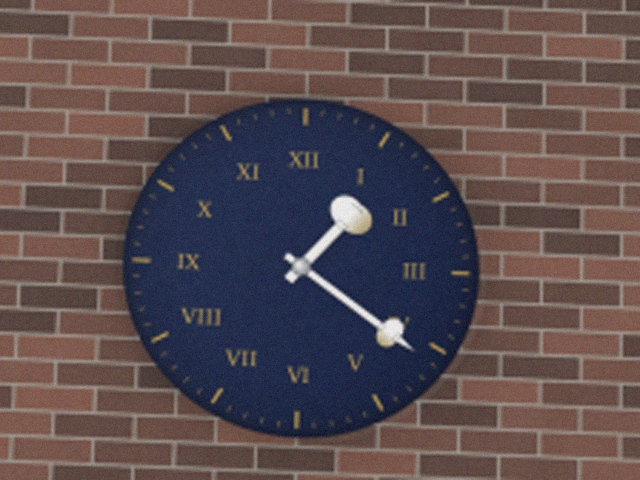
1:21
